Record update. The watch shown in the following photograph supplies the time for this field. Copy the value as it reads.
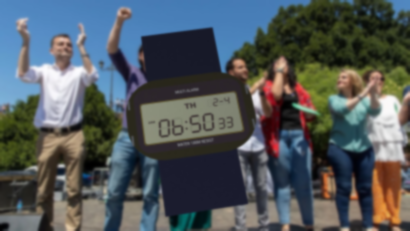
6:50:33
